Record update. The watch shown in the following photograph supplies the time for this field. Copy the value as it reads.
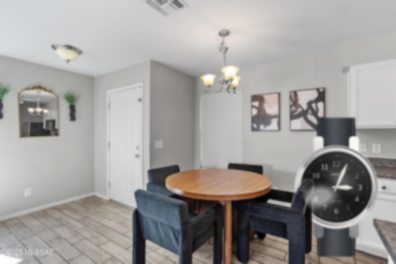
3:04
